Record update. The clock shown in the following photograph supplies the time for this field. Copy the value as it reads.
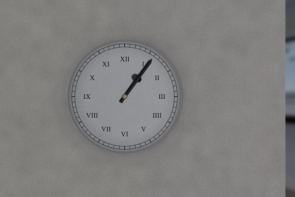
1:06
